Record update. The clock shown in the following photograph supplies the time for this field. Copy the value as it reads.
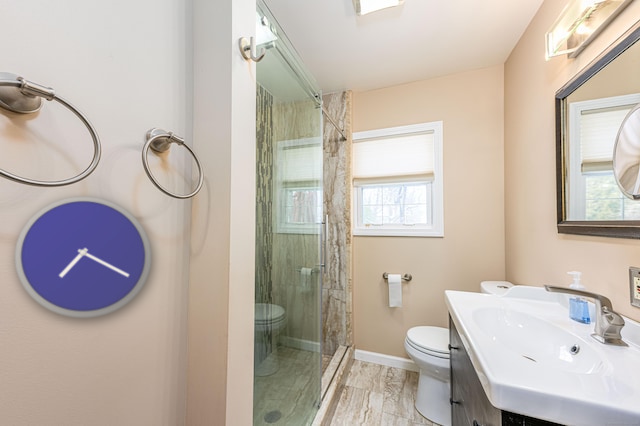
7:20
